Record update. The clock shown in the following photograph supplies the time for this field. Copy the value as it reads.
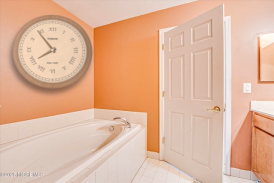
7:54
